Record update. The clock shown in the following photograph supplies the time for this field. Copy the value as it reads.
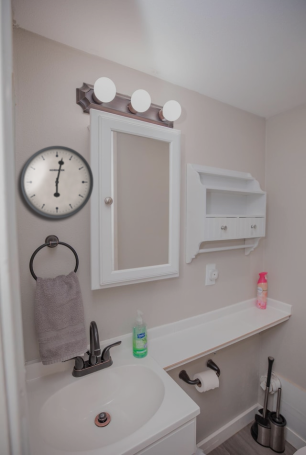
6:02
